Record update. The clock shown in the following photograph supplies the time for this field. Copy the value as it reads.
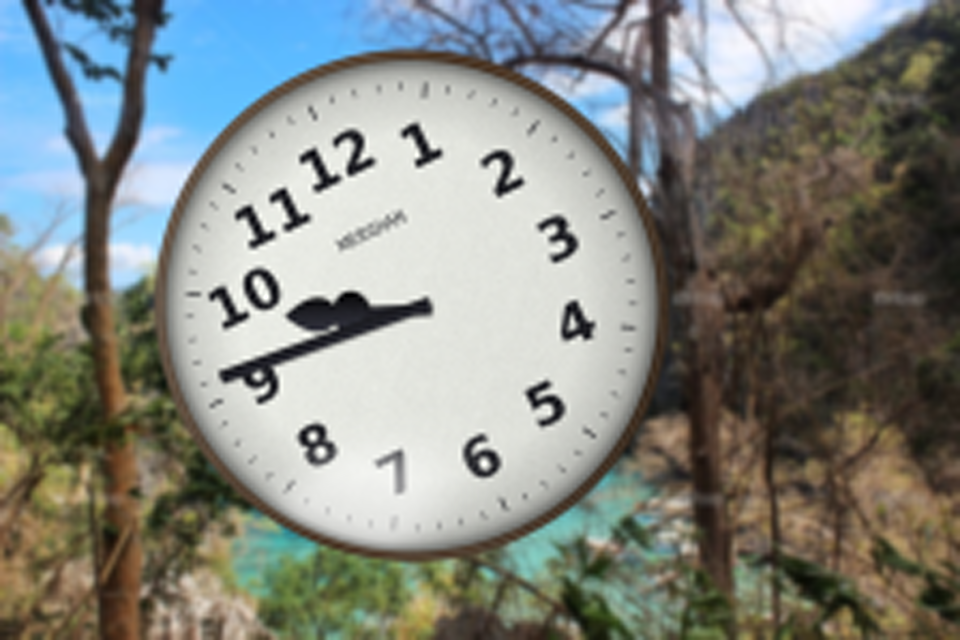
9:46
